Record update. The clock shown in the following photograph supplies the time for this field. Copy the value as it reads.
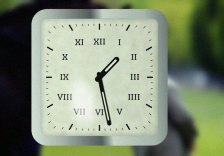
1:28
